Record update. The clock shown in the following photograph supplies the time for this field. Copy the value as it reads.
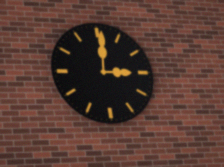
3:01
